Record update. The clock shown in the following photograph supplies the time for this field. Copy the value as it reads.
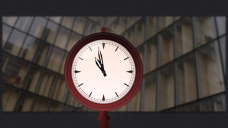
10:58
